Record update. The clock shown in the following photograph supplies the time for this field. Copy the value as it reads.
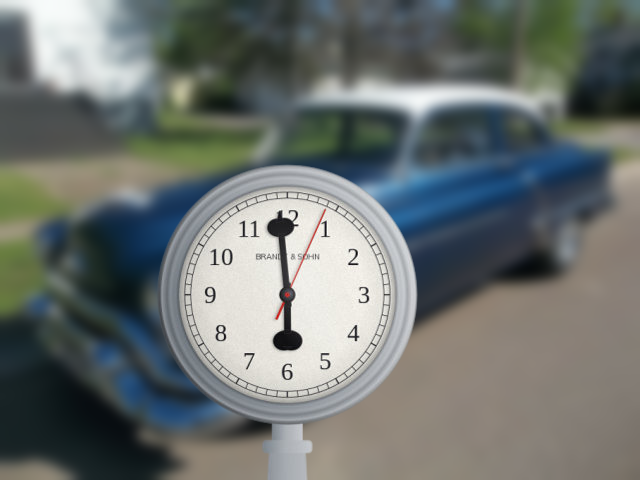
5:59:04
